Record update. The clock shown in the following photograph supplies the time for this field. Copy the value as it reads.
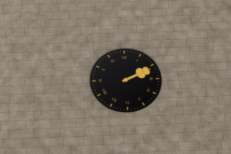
2:11
